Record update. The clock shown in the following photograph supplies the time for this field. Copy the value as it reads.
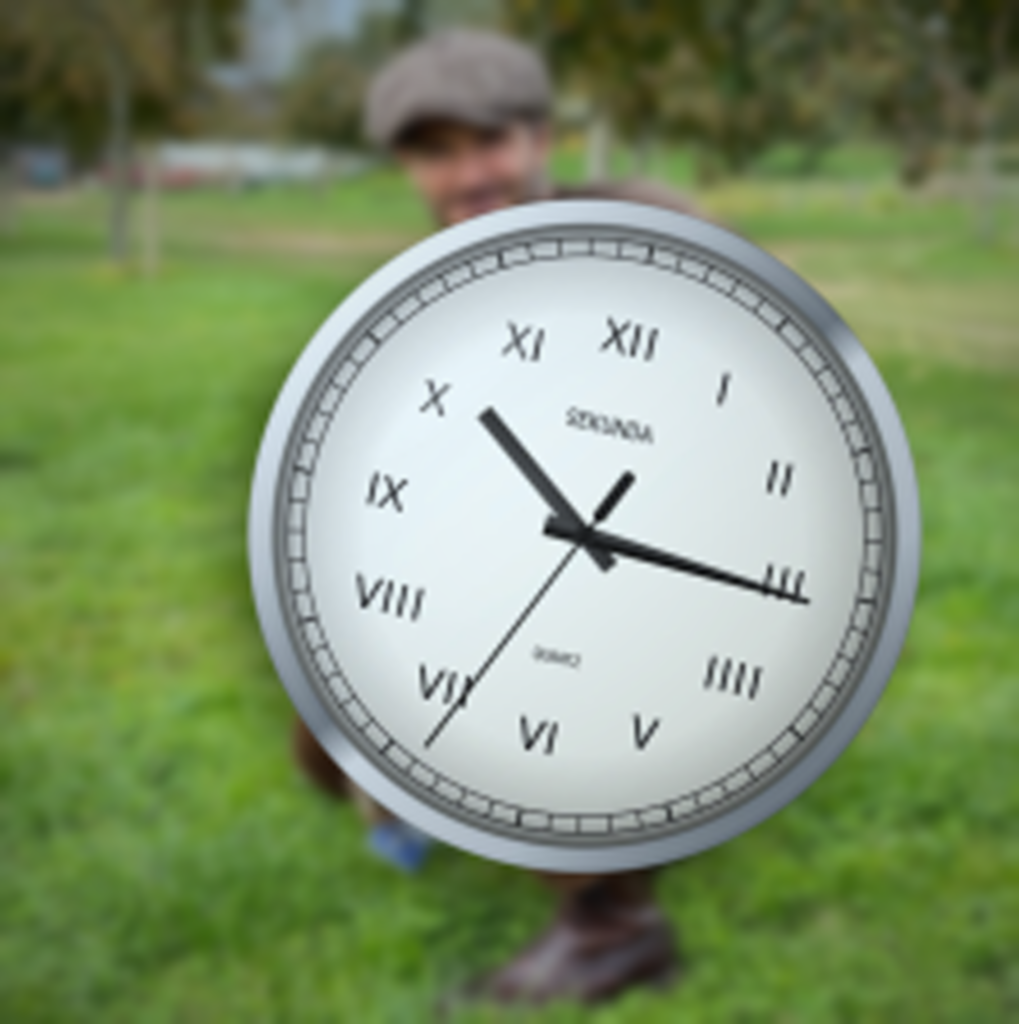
10:15:34
